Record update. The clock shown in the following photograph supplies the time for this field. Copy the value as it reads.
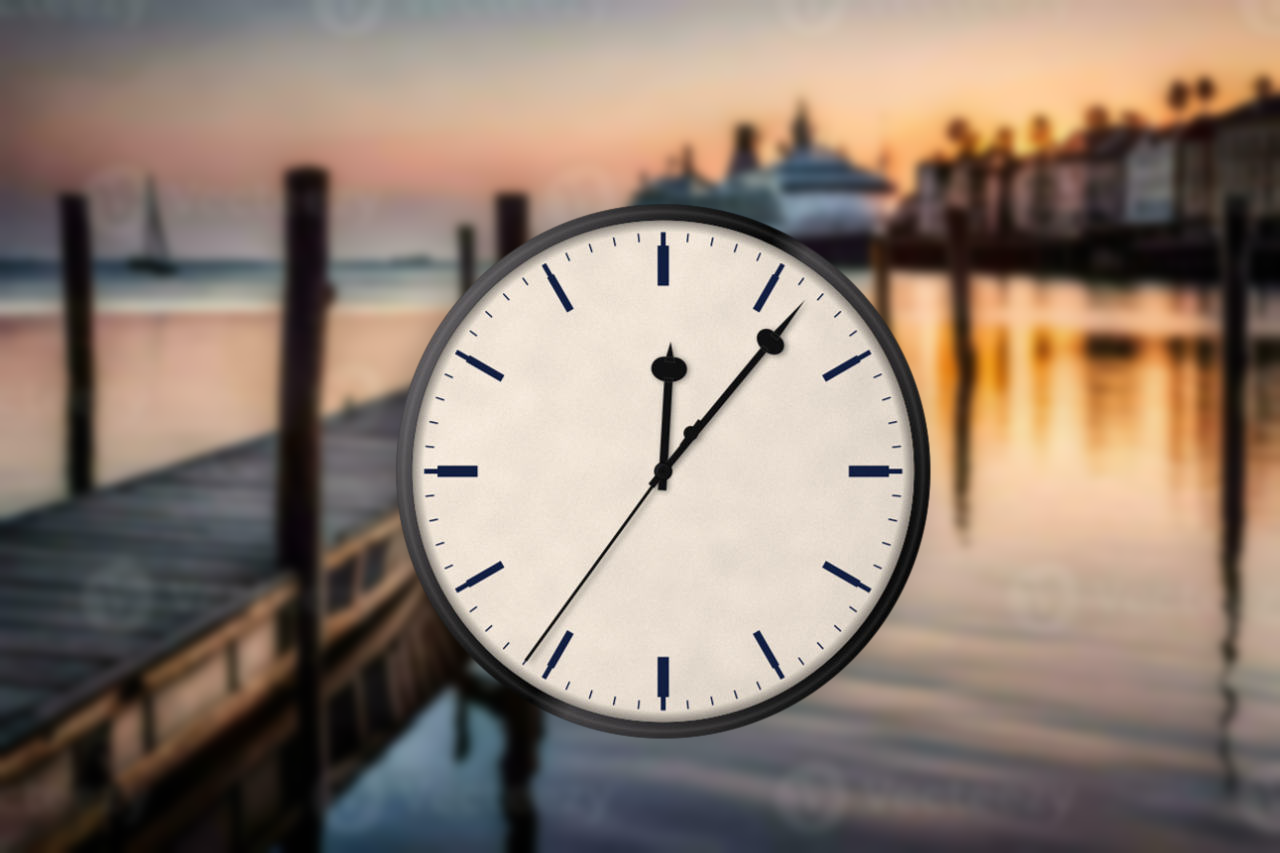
12:06:36
